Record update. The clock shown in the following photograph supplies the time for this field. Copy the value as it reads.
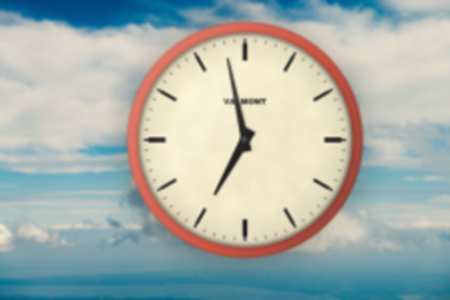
6:58
